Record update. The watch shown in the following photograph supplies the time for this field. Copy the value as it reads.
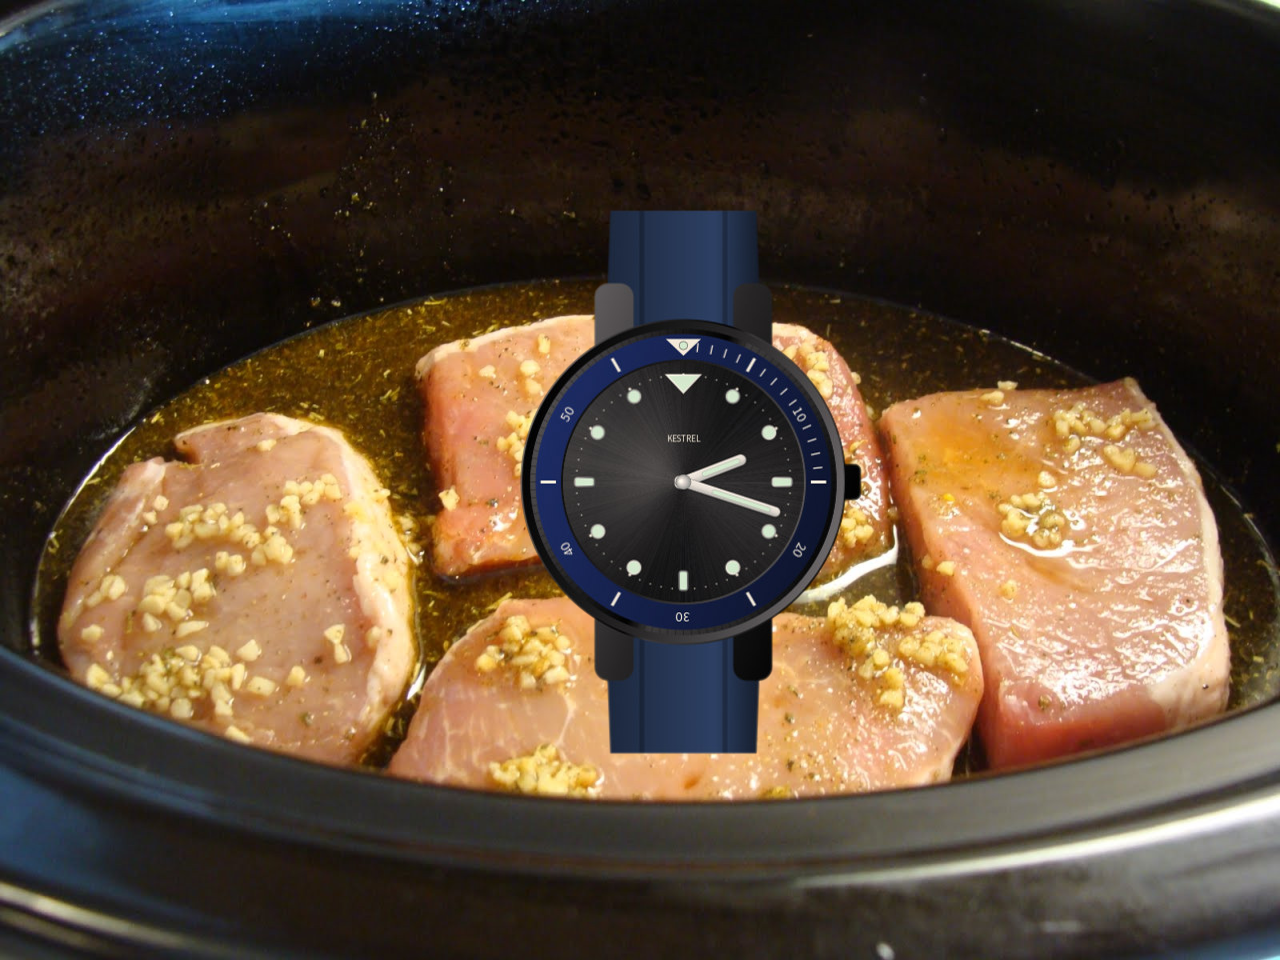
2:18
